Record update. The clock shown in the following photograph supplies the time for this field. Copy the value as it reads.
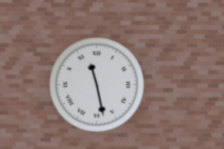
11:28
